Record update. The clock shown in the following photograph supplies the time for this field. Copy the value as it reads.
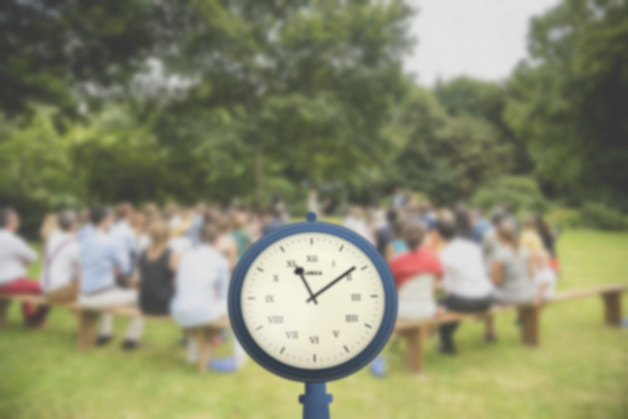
11:09
